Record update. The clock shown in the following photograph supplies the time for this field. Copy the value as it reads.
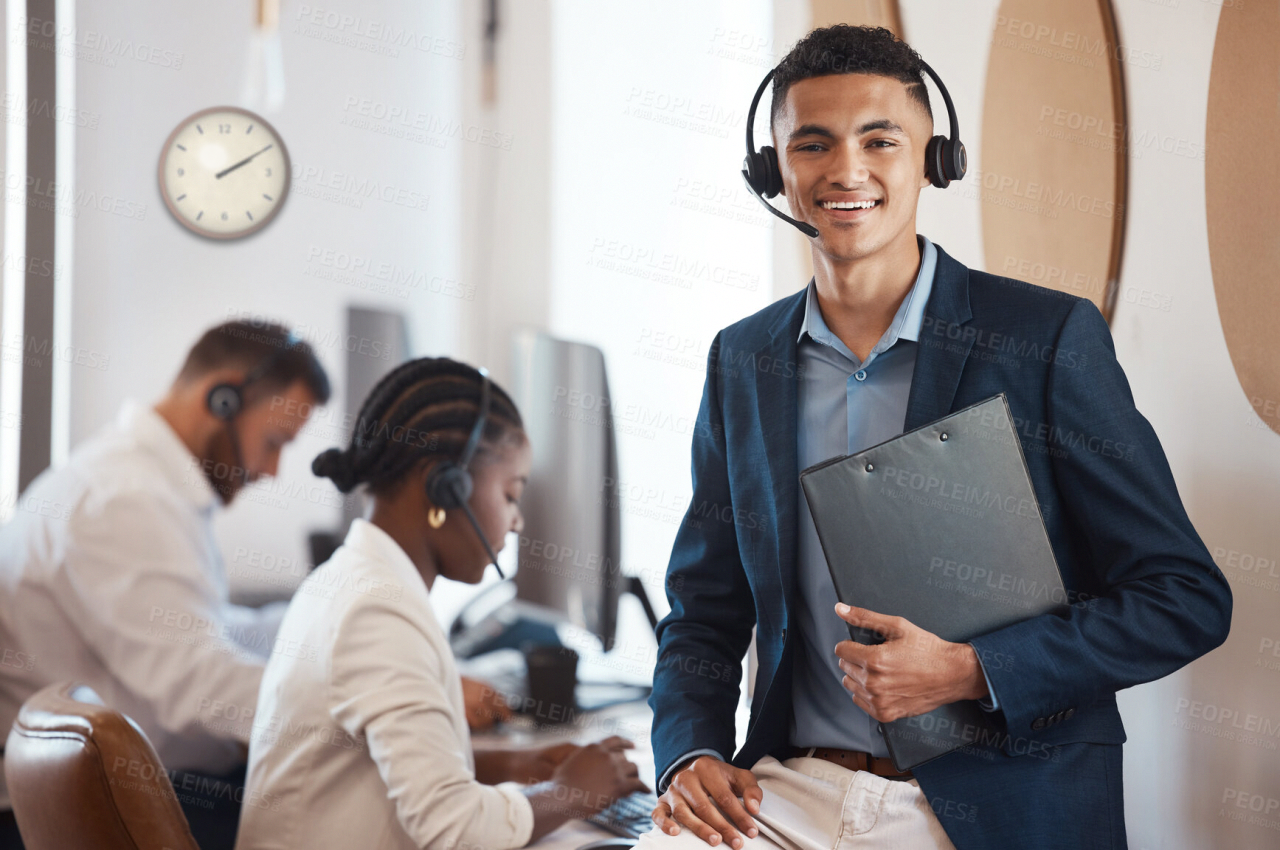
2:10
